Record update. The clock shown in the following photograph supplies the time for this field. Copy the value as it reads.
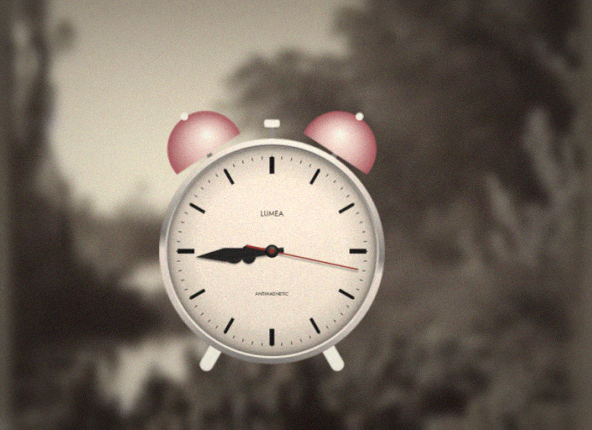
8:44:17
